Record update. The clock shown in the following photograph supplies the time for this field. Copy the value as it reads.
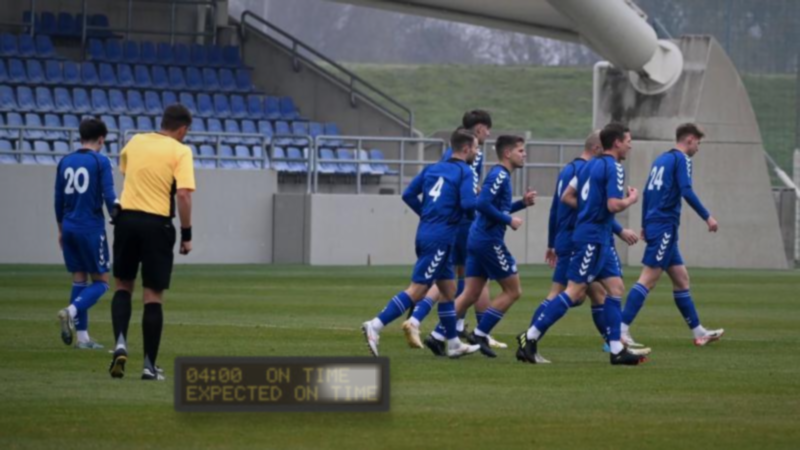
4:00
